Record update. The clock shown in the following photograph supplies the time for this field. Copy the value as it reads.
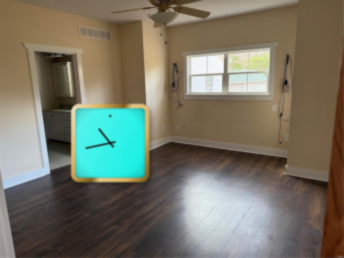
10:43
